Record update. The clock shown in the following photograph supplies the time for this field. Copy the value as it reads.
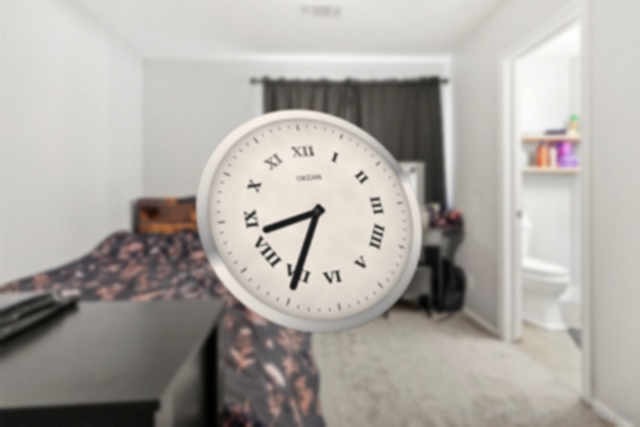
8:35
